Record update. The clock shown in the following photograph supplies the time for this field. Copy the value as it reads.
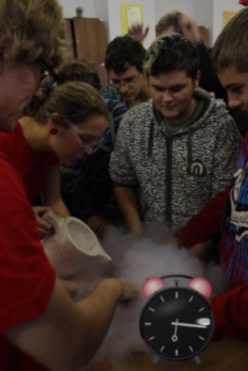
6:16
